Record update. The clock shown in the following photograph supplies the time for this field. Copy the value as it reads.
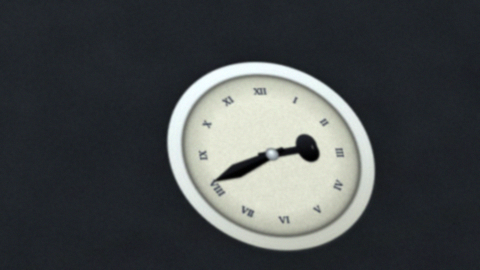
2:41
